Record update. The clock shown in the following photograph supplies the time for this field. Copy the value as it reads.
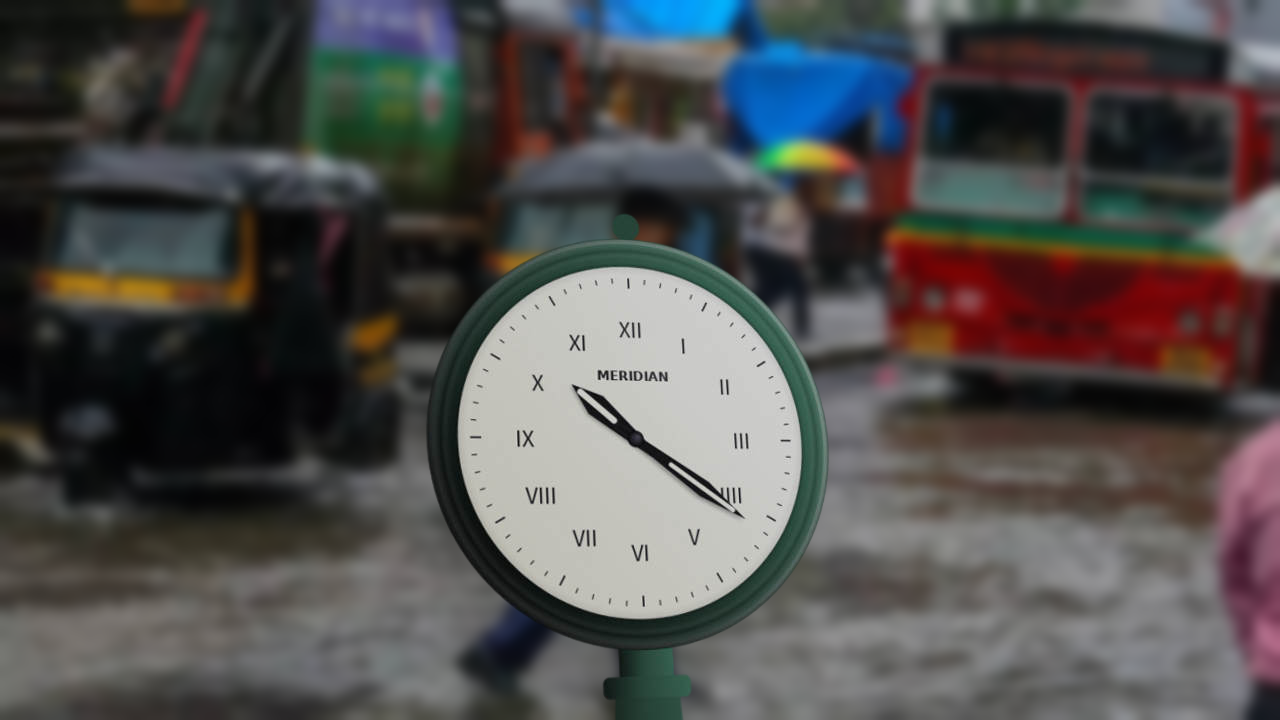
10:21
